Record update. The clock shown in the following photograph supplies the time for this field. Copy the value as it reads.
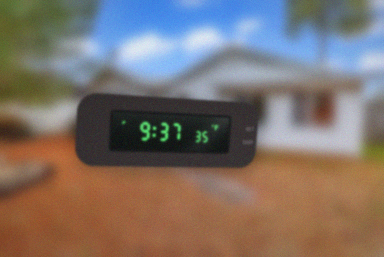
9:37
